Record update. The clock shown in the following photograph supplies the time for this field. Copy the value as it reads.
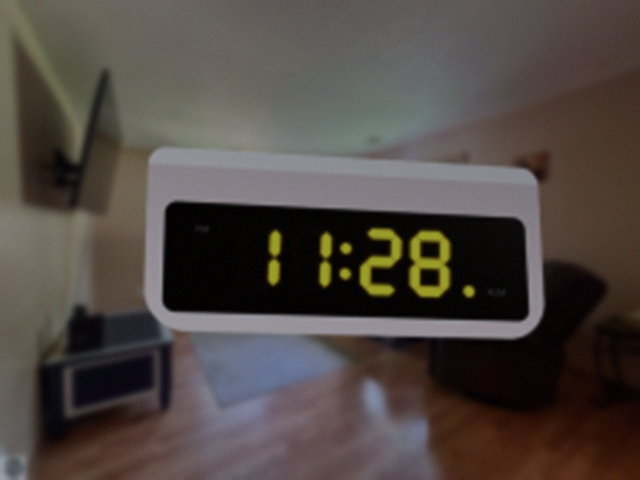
11:28
